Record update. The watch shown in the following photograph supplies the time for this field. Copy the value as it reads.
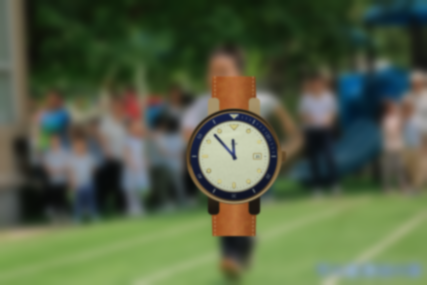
11:53
